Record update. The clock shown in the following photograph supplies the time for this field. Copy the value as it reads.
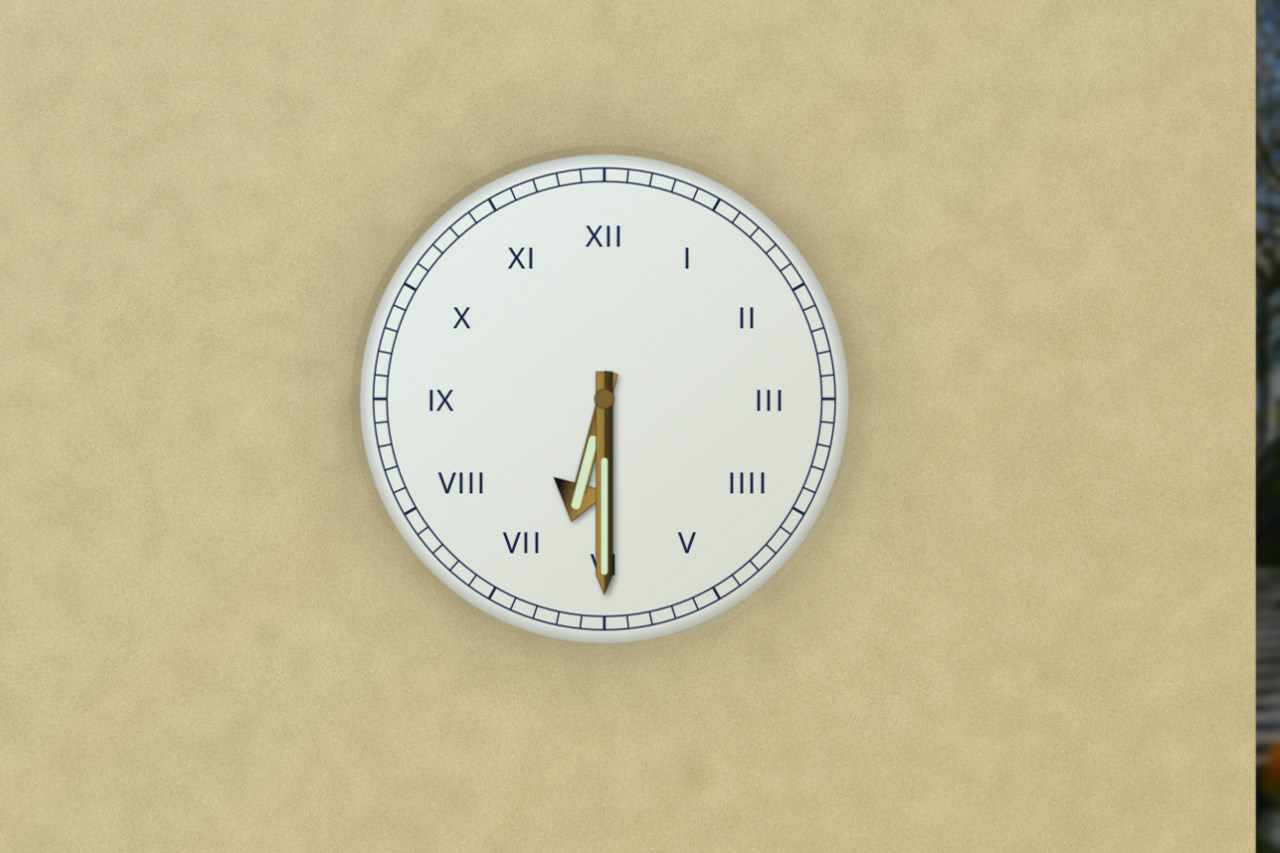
6:30
